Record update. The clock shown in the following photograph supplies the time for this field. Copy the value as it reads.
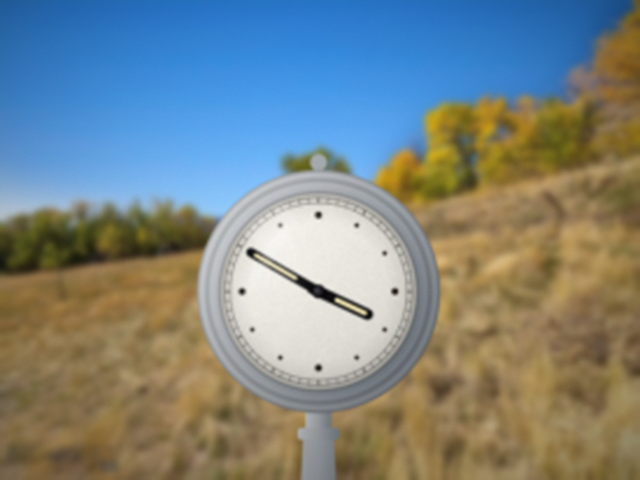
3:50
